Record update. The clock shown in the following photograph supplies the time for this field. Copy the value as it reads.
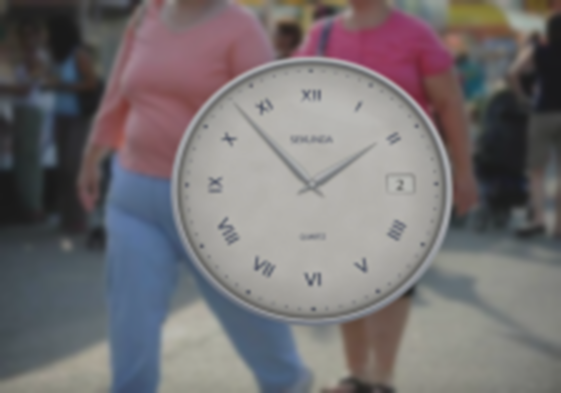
1:53
